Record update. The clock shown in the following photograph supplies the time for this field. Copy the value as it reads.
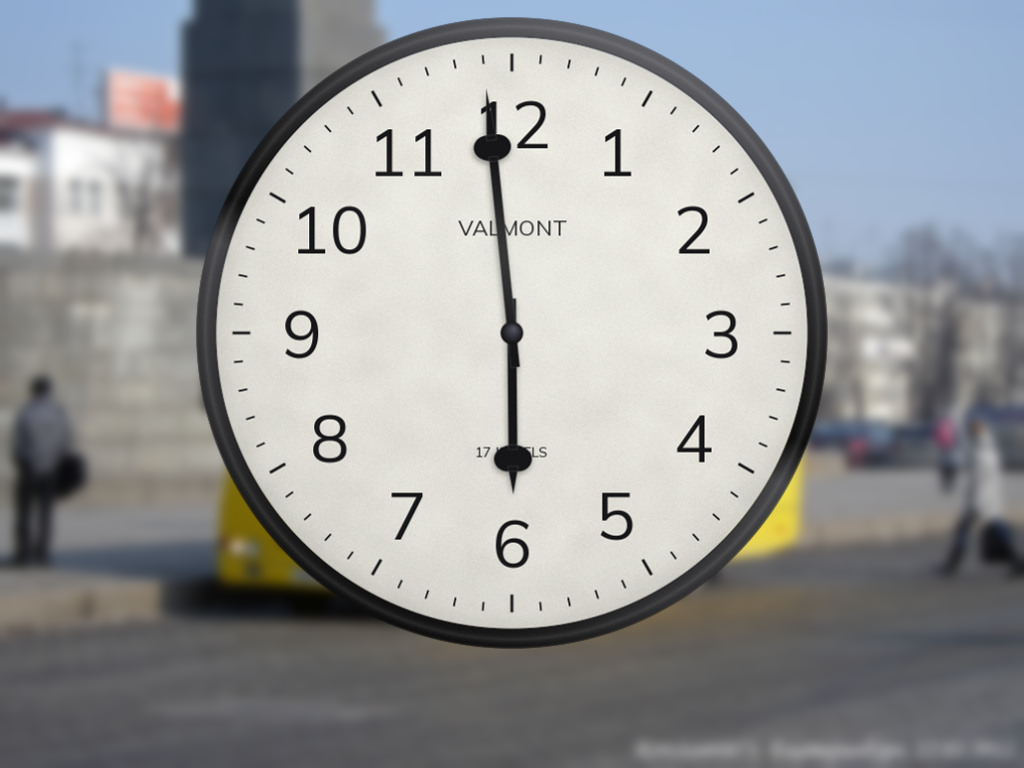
5:59
